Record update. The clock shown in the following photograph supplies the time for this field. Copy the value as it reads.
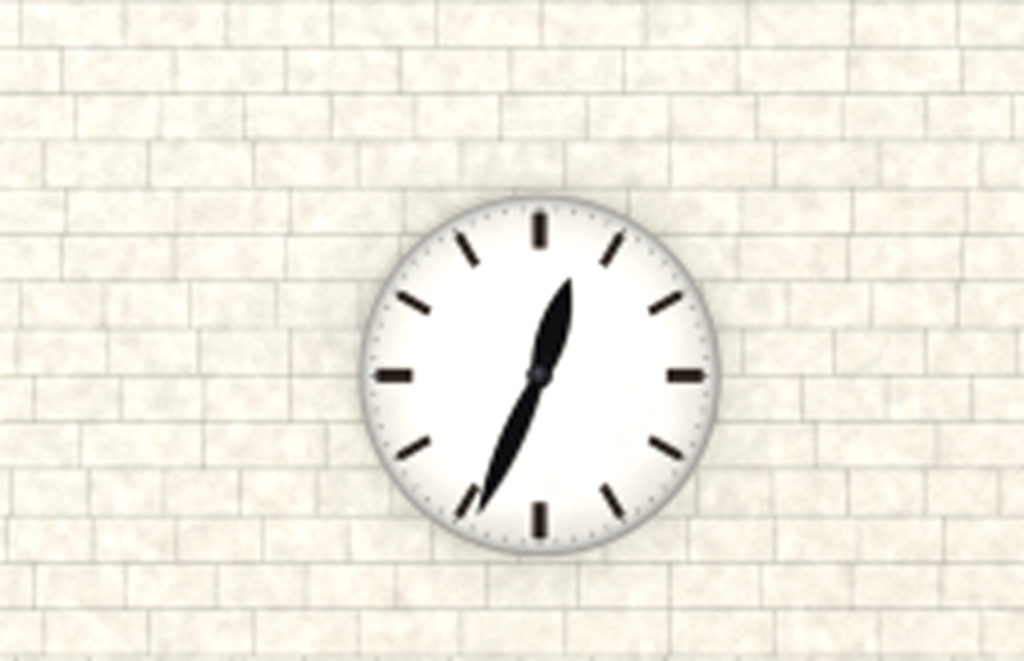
12:34
